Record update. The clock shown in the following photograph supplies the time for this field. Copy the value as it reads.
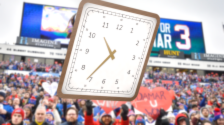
10:36
